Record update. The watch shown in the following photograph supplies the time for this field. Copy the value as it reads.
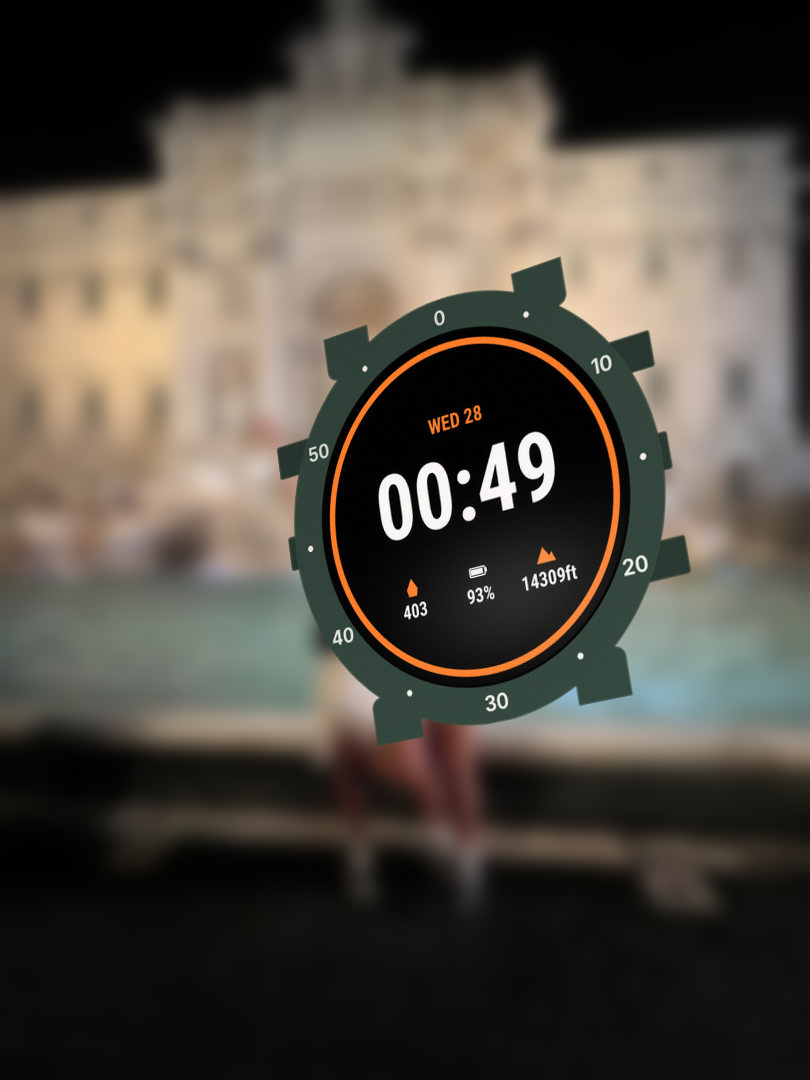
0:49
